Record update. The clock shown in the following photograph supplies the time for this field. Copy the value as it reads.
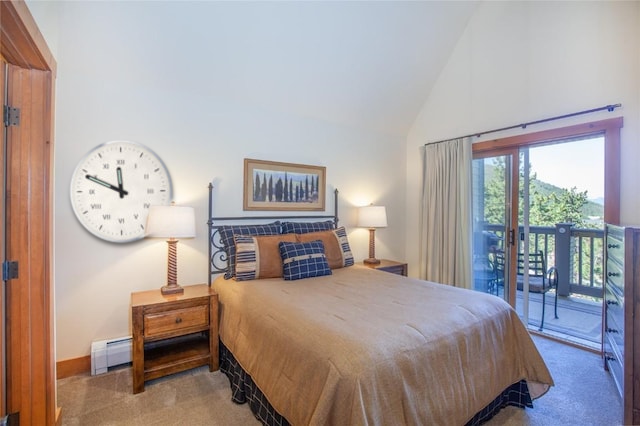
11:49
